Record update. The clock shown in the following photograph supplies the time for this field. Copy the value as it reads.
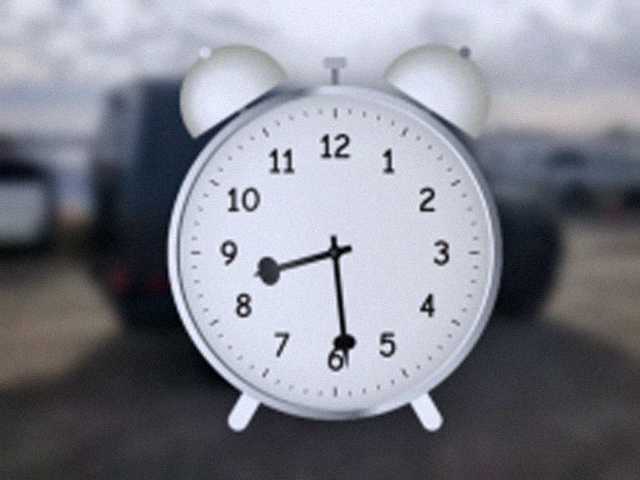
8:29
